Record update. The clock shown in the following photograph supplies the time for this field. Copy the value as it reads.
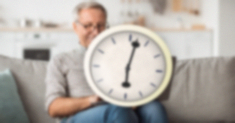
6:02
